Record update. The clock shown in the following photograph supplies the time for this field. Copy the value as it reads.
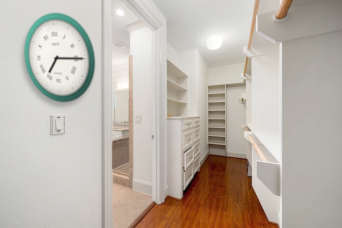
7:15
